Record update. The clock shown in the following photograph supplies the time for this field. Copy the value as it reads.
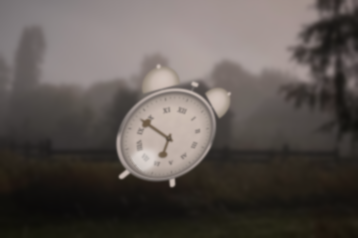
5:48
